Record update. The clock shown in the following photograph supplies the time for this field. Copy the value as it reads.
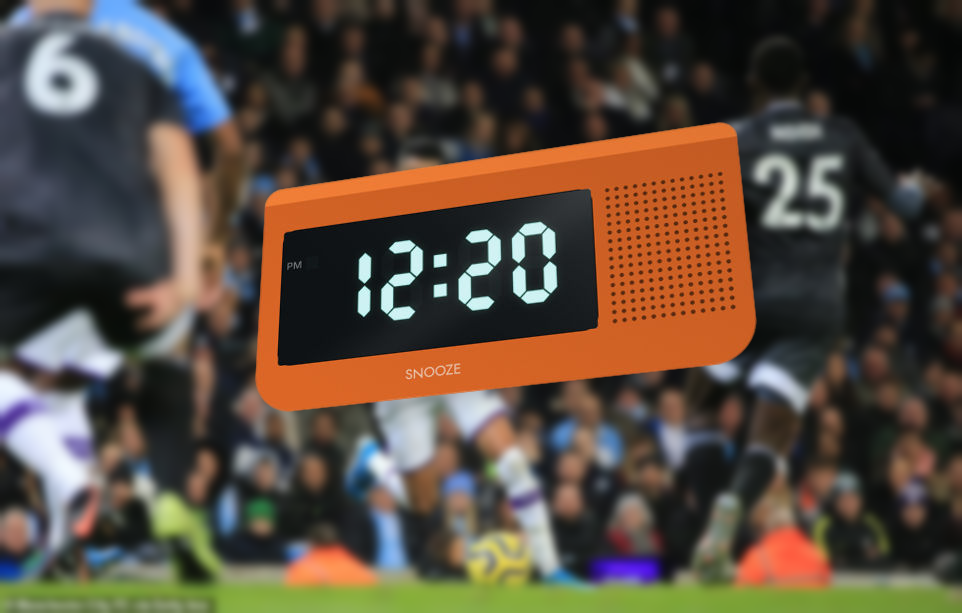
12:20
